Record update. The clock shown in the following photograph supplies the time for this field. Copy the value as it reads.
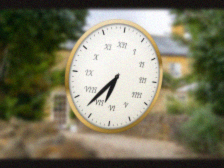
6:37
